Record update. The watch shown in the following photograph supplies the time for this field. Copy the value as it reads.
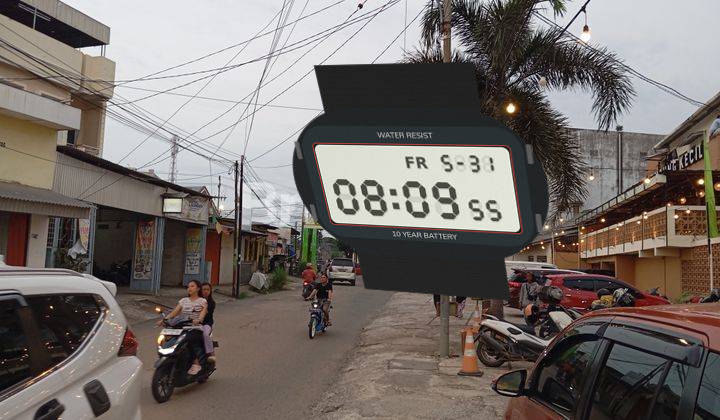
8:09:55
